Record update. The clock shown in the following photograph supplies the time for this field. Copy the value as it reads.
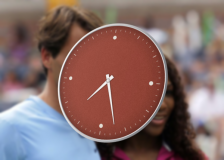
7:27
